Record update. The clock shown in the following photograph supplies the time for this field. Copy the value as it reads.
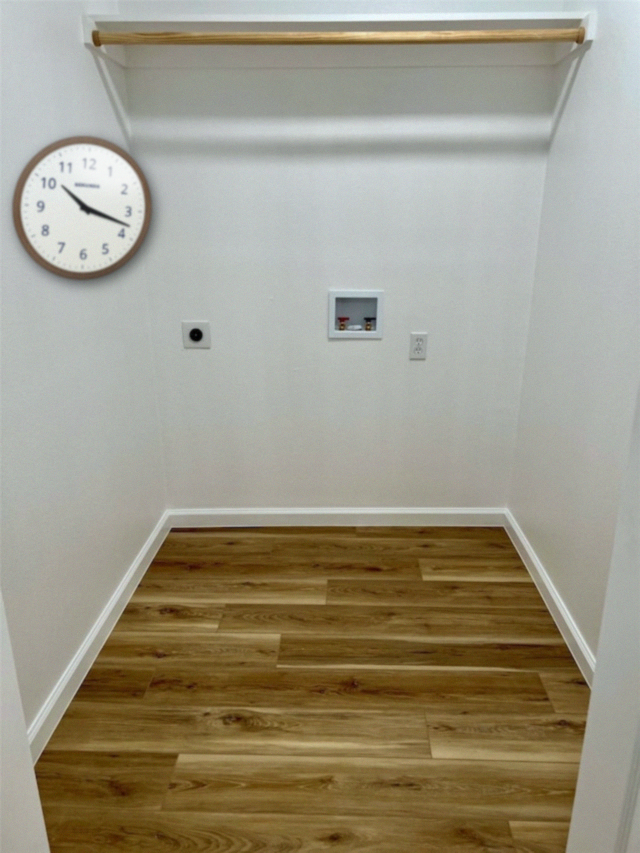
10:18
